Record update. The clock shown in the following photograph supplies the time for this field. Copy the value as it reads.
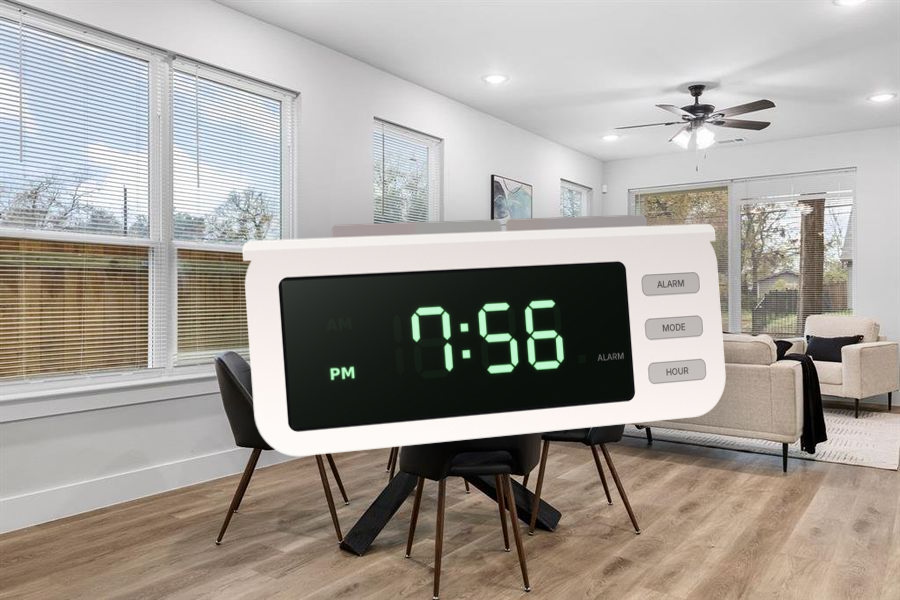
7:56
